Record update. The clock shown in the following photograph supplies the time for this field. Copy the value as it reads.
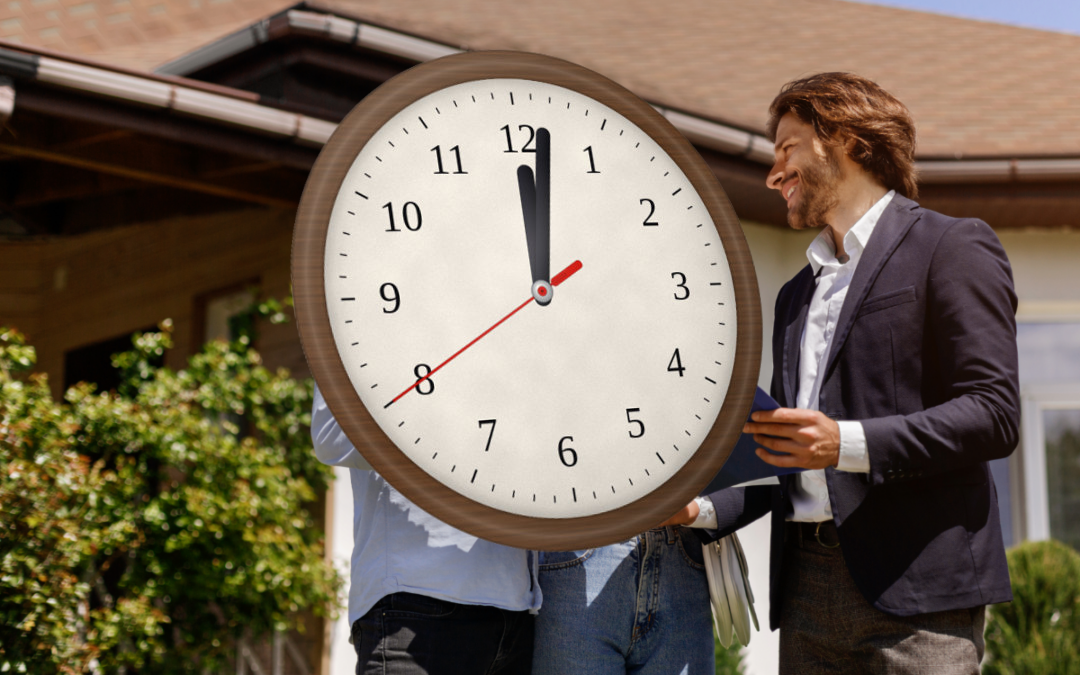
12:01:40
